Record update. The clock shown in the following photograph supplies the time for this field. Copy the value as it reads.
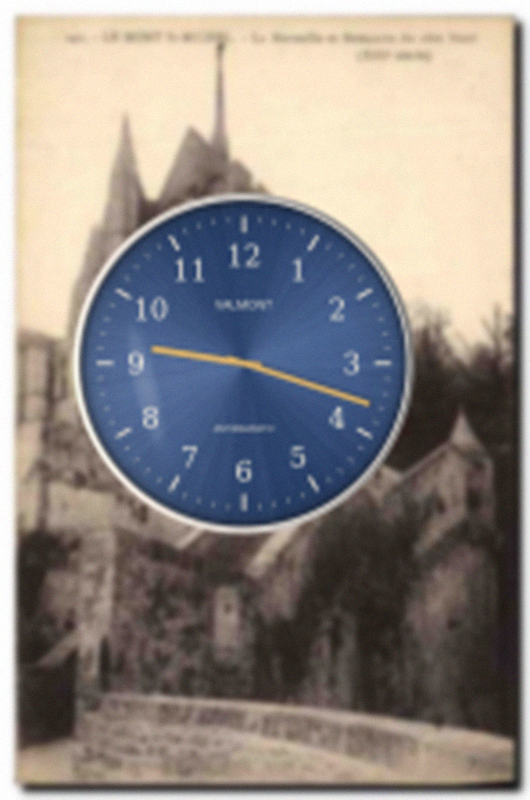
9:18
